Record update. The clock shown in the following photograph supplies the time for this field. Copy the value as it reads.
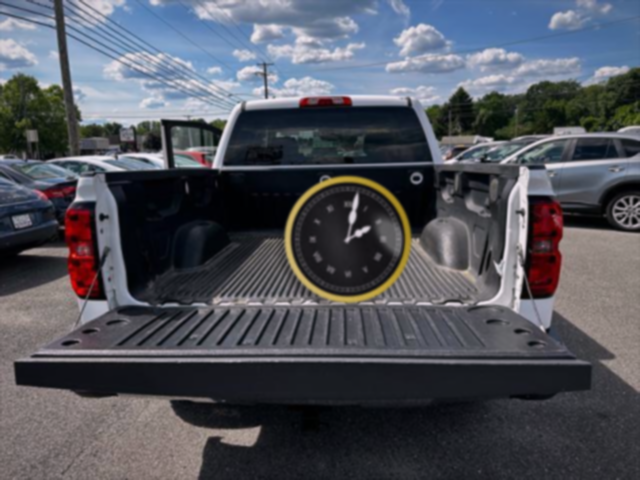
2:02
